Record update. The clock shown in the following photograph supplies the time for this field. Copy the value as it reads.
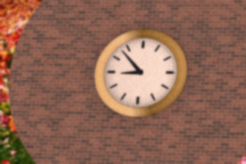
8:53
